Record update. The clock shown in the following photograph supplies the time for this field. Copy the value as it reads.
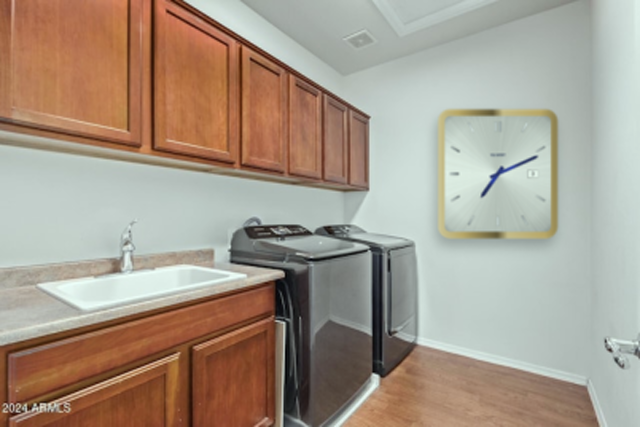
7:11
